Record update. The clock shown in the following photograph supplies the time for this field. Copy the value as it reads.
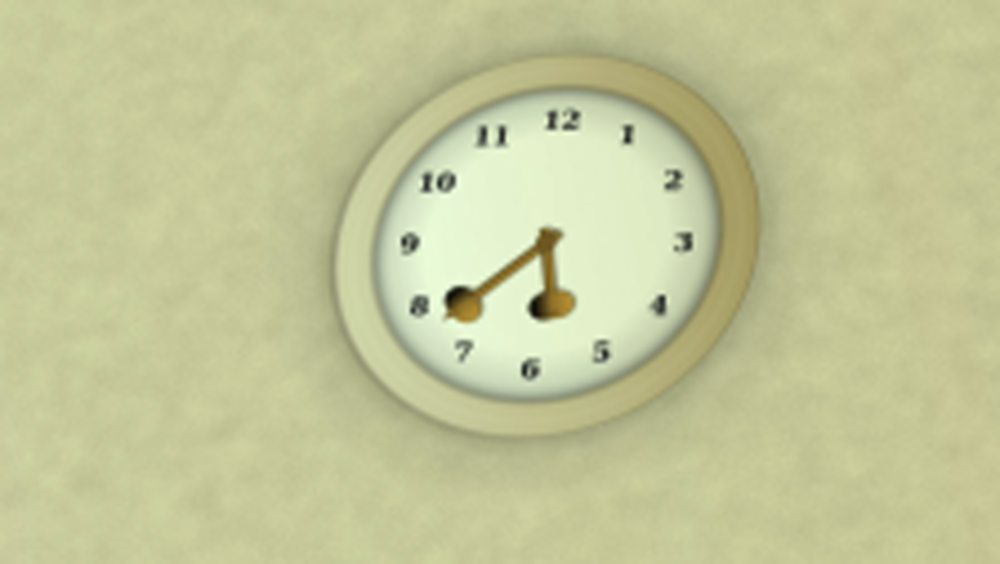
5:38
